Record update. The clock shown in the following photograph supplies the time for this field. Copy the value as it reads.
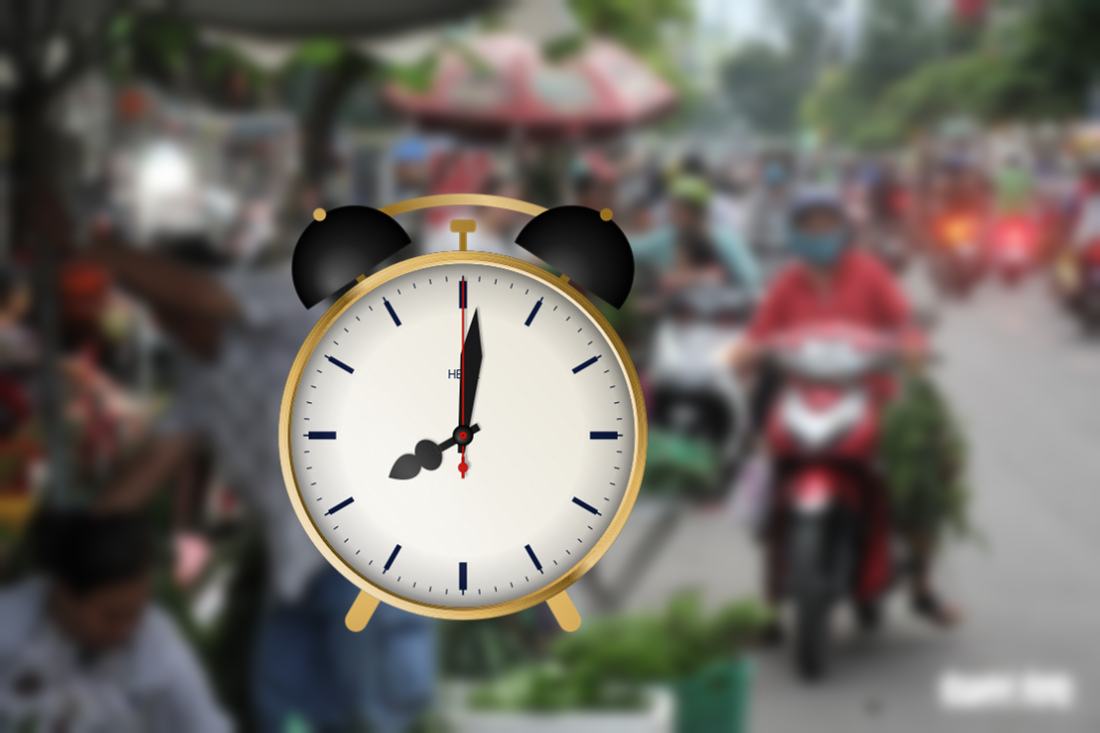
8:01:00
